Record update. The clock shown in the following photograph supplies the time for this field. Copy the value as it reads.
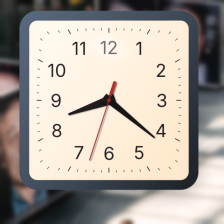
8:21:33
